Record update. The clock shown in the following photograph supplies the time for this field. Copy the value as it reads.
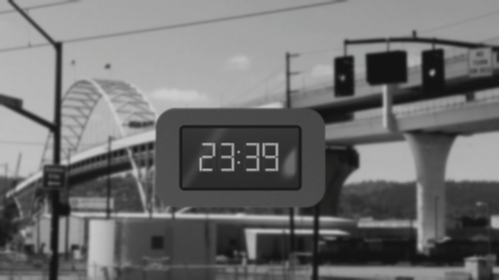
23:39
